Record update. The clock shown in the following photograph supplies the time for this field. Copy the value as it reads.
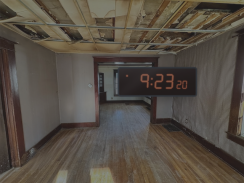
9:23:20
